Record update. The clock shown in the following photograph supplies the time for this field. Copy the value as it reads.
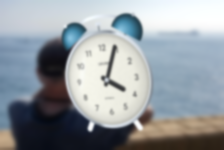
4:04
